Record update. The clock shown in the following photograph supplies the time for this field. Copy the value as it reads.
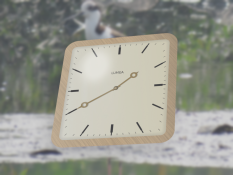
1:40
